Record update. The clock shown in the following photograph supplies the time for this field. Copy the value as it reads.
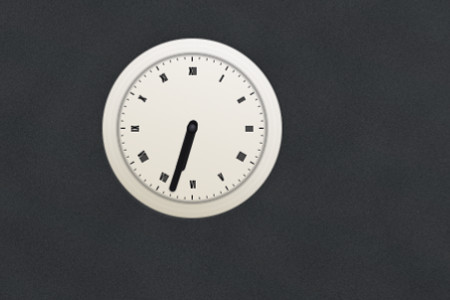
6:33
